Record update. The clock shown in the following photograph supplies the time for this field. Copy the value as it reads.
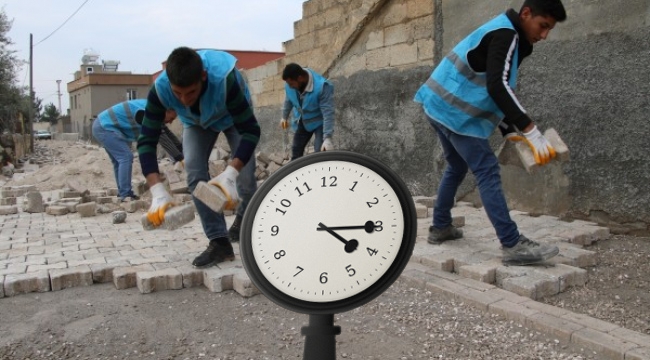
4:15
